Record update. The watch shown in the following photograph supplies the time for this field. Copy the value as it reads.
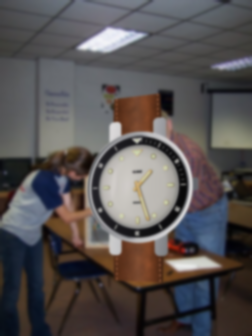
1:27
